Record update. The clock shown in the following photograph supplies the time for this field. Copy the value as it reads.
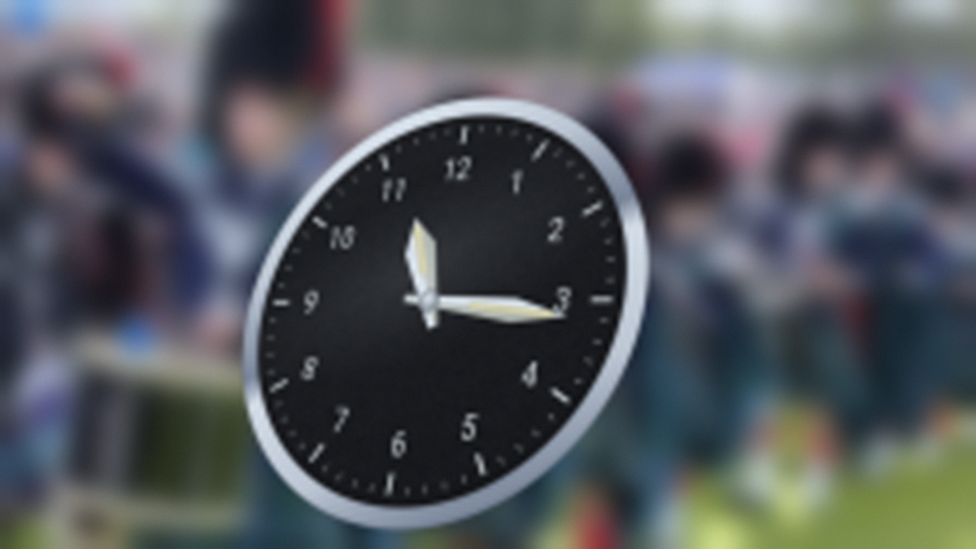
11:16
